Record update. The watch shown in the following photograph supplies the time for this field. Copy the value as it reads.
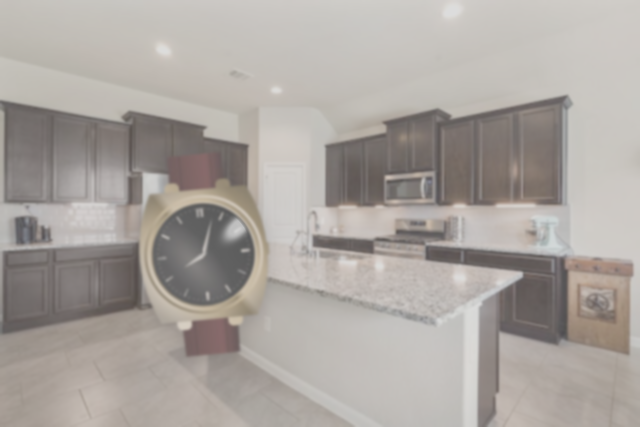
8:03
